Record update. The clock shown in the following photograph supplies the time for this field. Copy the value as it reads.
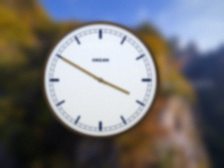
3:50
